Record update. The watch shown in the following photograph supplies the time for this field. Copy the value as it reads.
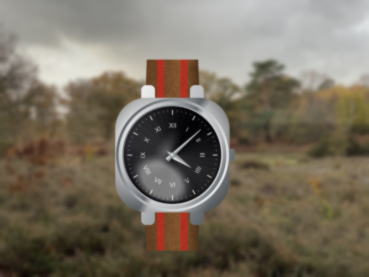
4:08
